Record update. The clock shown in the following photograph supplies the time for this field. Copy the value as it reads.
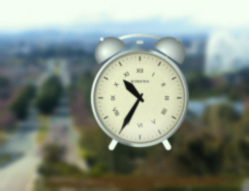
10:35
